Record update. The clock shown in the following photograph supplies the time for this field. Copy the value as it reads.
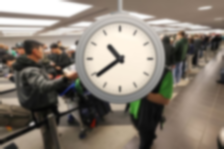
10:39
